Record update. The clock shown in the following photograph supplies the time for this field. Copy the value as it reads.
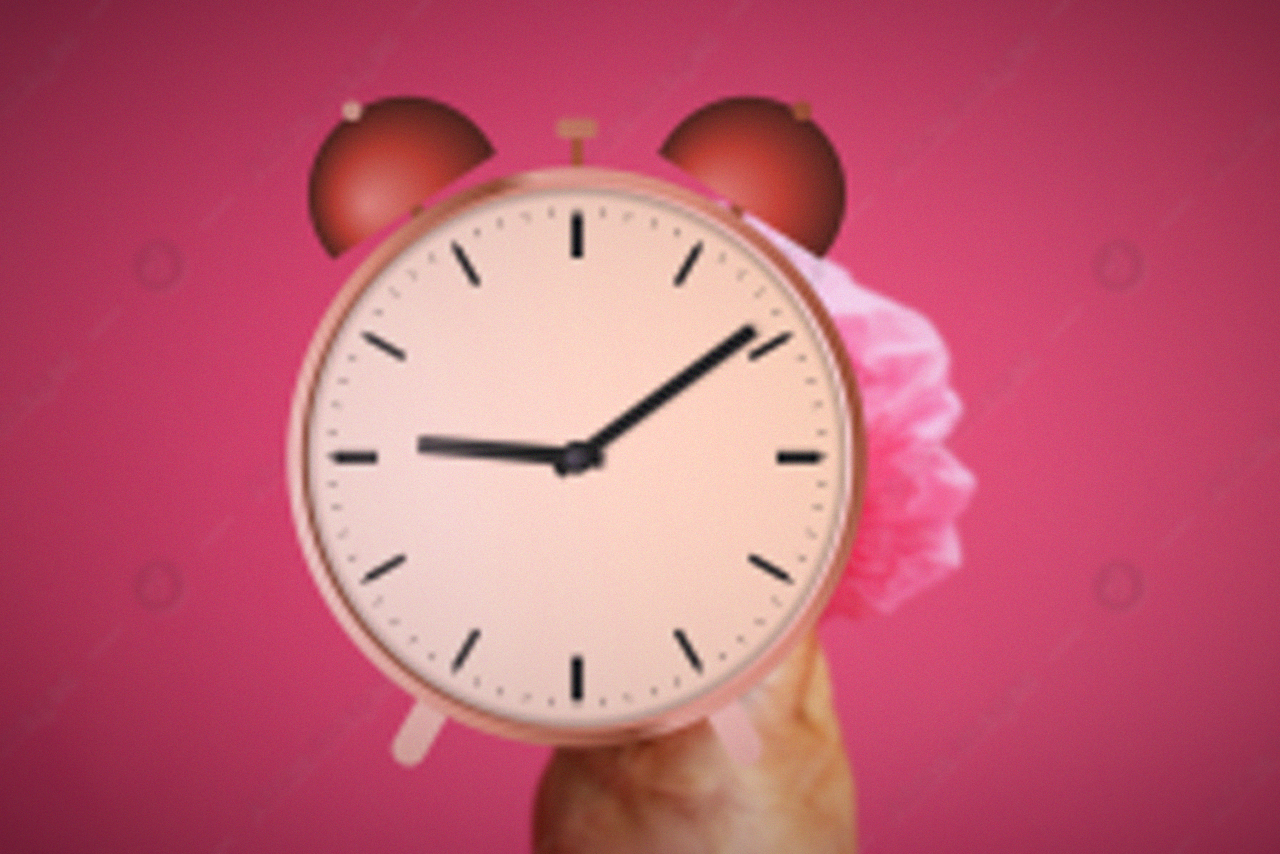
9:09
